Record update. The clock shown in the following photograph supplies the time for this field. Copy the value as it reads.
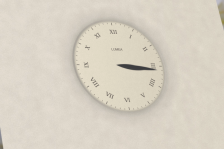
3:16
